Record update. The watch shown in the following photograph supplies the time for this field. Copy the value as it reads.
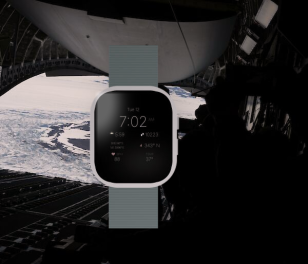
7:02
